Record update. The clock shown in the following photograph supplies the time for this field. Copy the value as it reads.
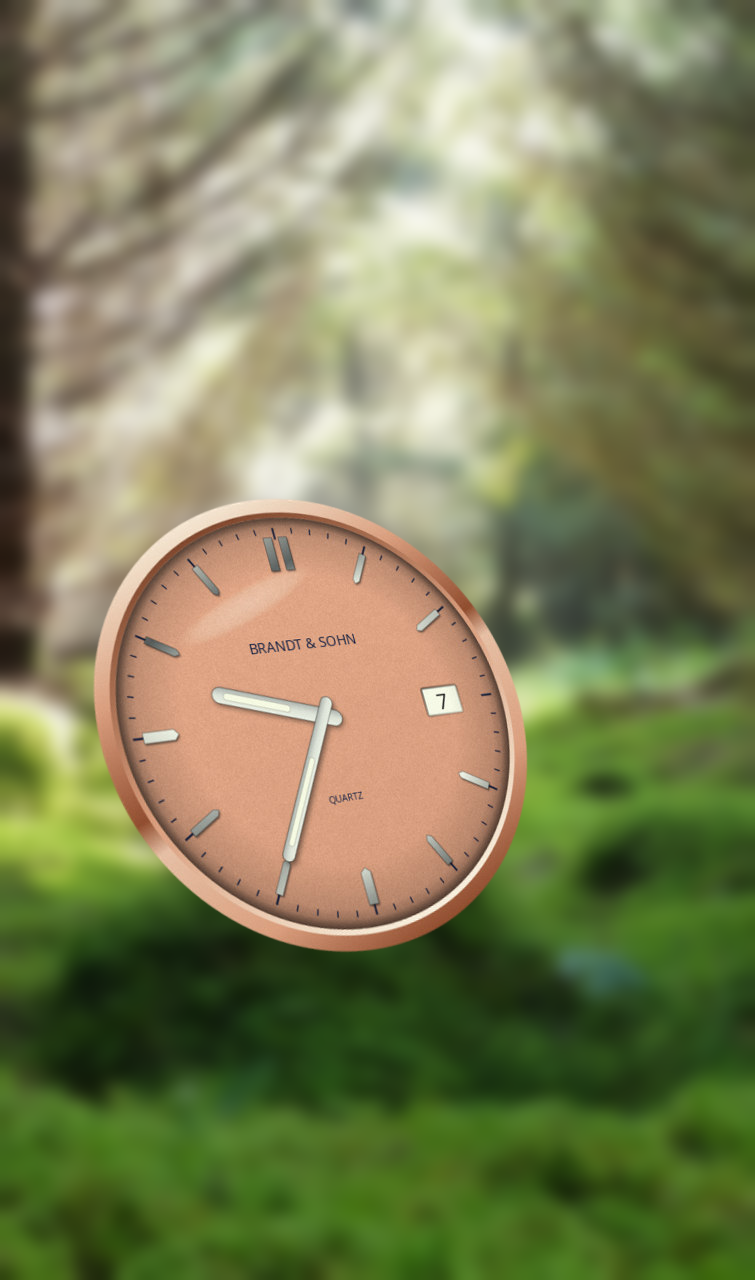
9:35
